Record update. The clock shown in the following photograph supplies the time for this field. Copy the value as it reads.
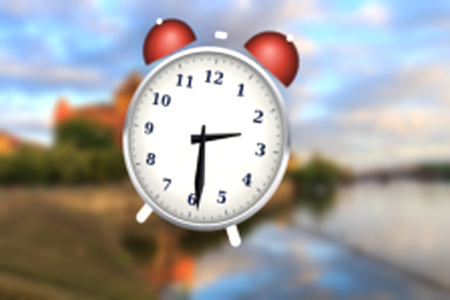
2:29
